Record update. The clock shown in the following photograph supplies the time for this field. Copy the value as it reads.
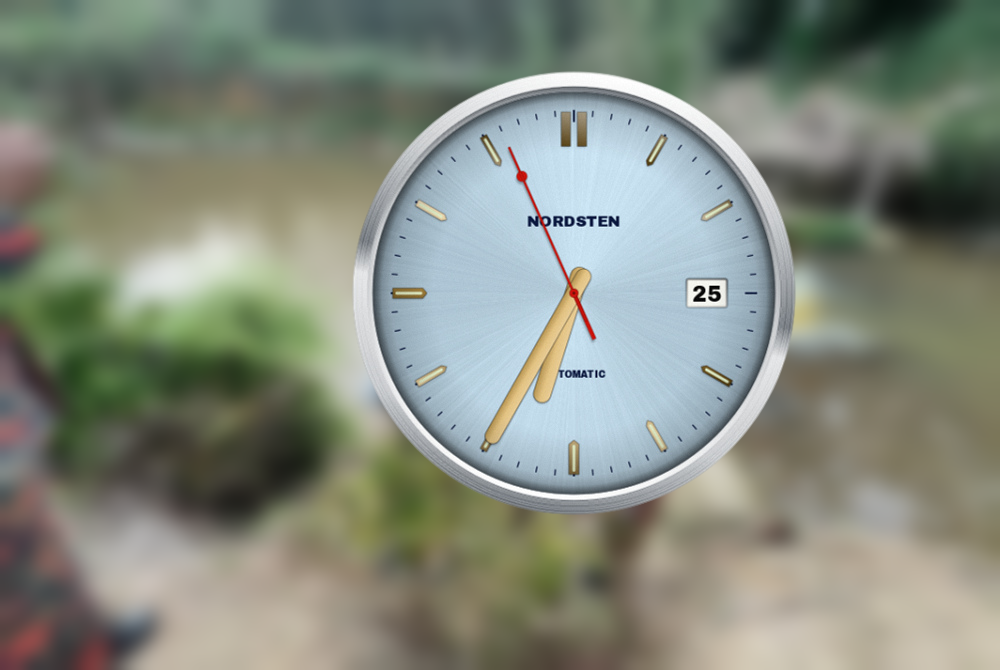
6:34:56
